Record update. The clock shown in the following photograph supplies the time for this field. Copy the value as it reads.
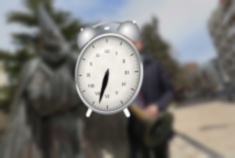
6:33
